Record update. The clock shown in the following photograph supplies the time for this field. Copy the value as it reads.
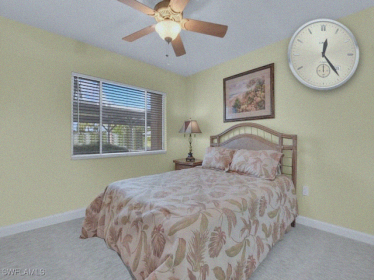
12:24
